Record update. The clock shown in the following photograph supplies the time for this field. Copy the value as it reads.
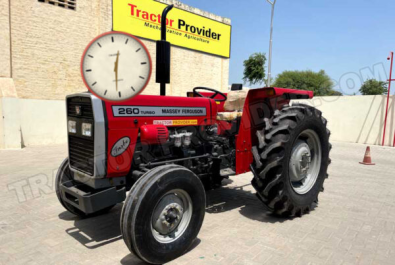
12:31
